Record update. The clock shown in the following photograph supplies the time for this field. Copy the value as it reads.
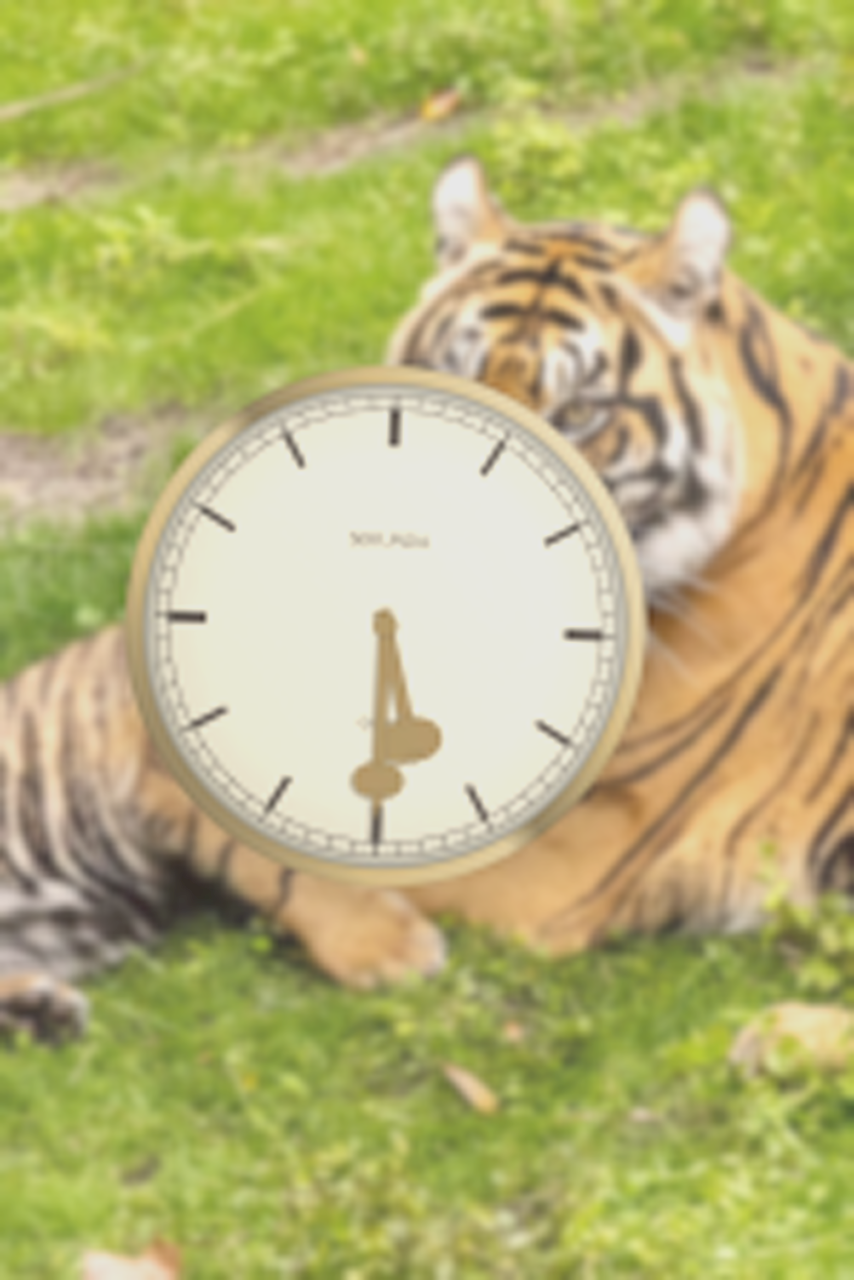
5:30
